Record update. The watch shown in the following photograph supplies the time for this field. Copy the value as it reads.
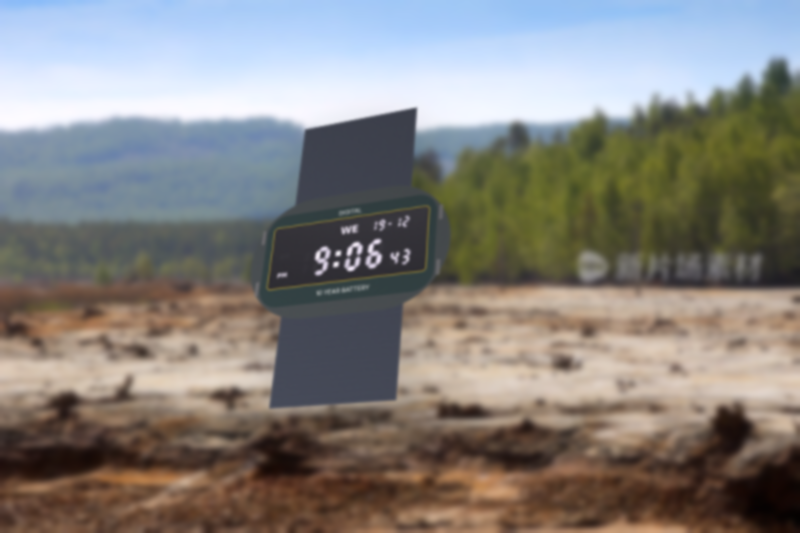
9:06
